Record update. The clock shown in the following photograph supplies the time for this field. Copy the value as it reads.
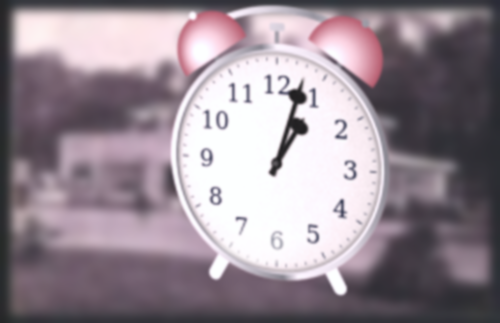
1:03
